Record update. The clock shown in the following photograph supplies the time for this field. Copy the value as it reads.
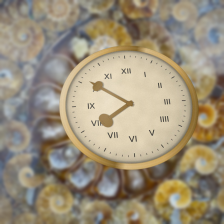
7:51
